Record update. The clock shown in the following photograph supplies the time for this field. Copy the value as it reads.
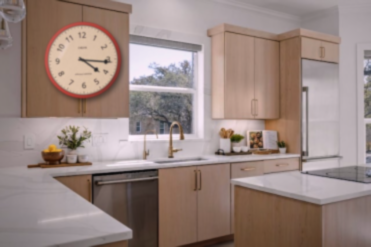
4:16
